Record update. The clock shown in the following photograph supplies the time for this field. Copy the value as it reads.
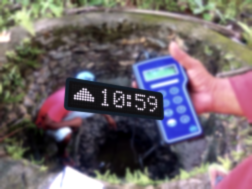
10:59
